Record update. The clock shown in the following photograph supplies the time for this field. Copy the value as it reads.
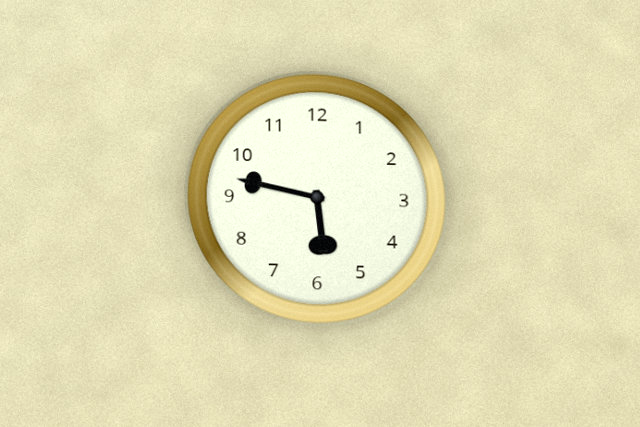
5:47
